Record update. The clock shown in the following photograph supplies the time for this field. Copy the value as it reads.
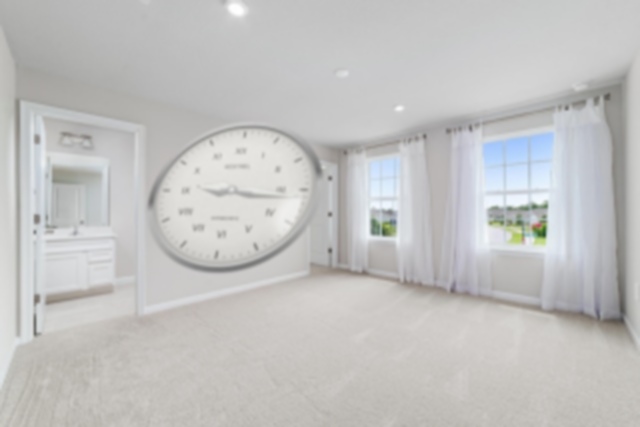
9:16
